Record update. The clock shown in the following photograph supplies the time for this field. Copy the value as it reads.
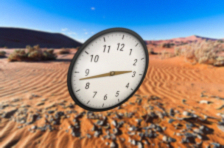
2:43
